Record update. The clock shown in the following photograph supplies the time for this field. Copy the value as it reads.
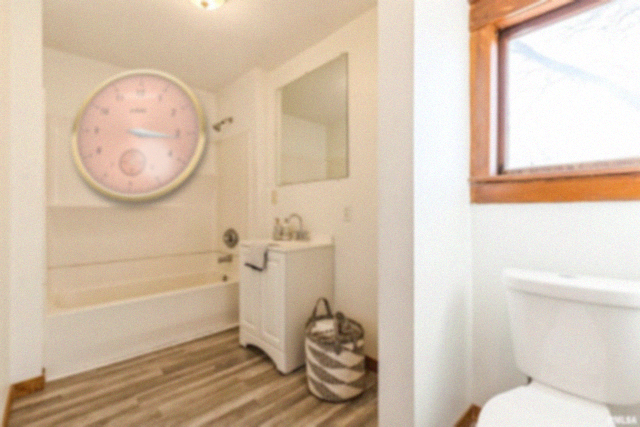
3:16
